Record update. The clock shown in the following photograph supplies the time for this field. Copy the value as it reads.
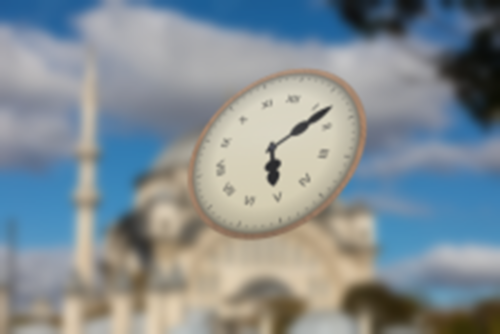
5:07
